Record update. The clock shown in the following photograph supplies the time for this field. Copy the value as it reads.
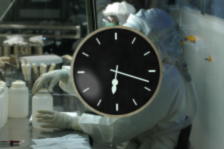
6:18
